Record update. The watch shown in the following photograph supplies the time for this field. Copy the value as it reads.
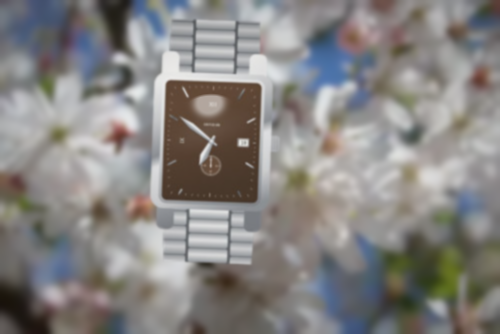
6:51
